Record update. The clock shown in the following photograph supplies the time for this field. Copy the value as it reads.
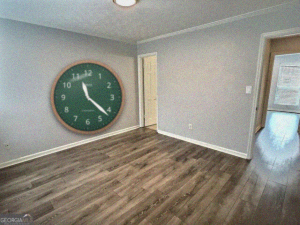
11:22
